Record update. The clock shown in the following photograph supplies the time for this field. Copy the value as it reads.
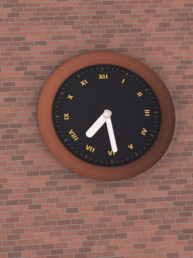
7:29
